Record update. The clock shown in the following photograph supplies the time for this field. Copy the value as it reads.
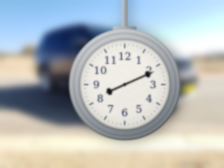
8:11
